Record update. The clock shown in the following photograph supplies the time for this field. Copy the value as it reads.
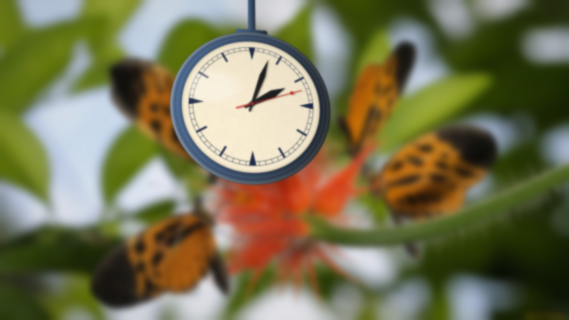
2:03:12
